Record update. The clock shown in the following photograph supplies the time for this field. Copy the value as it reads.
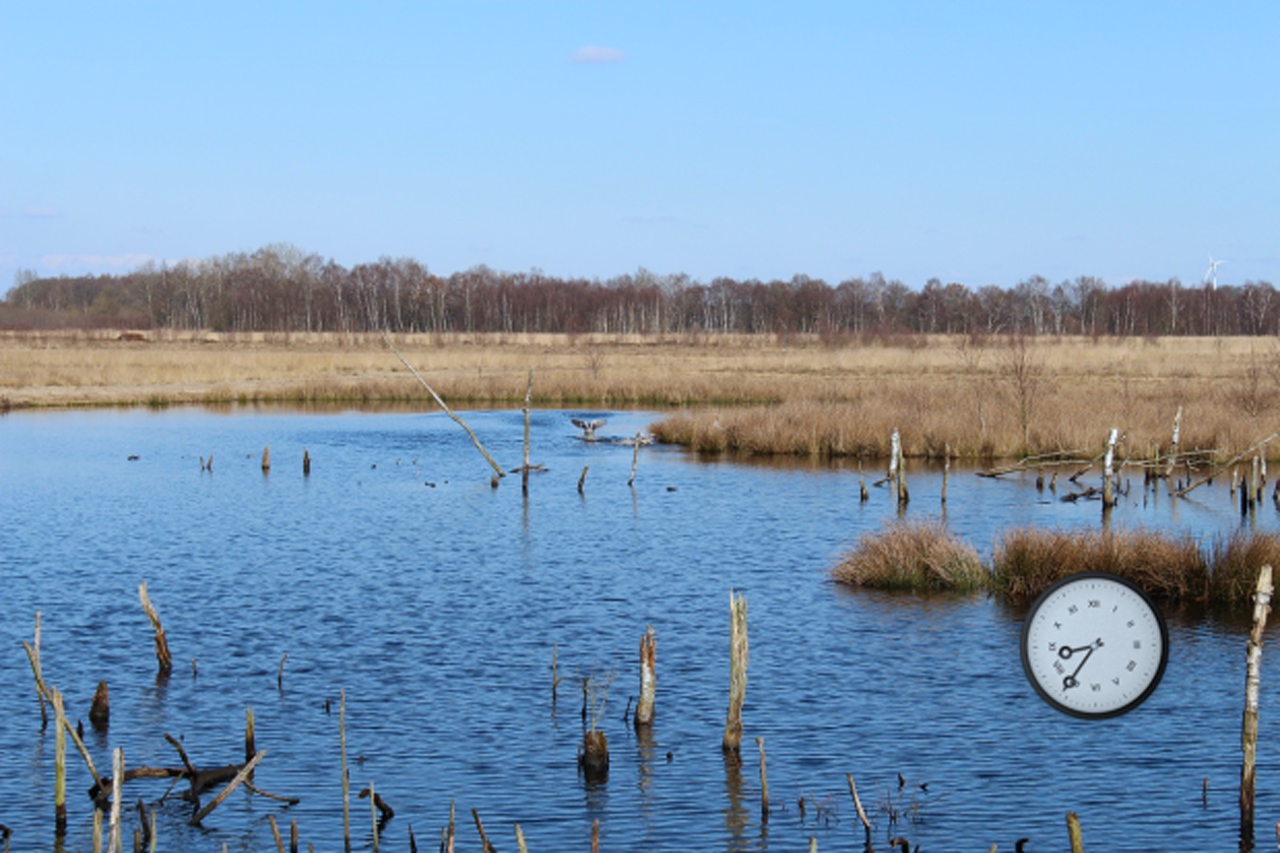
8:36
